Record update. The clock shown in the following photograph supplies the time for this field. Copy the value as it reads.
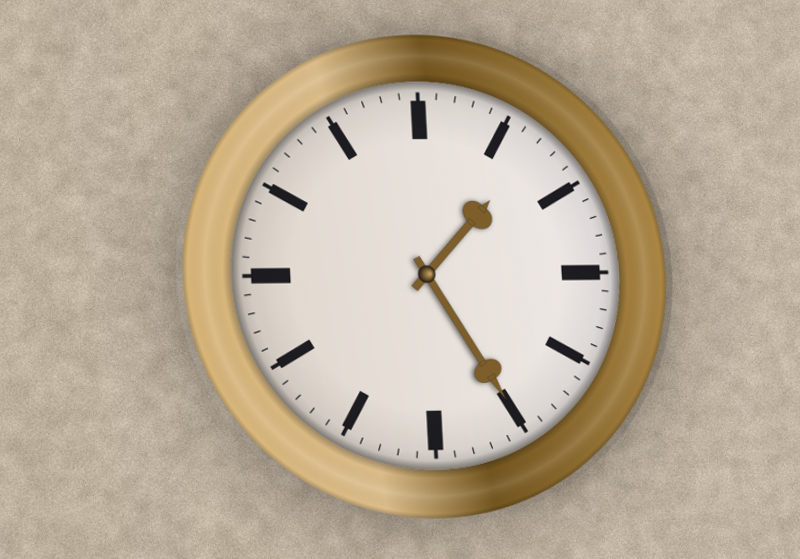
1:25
